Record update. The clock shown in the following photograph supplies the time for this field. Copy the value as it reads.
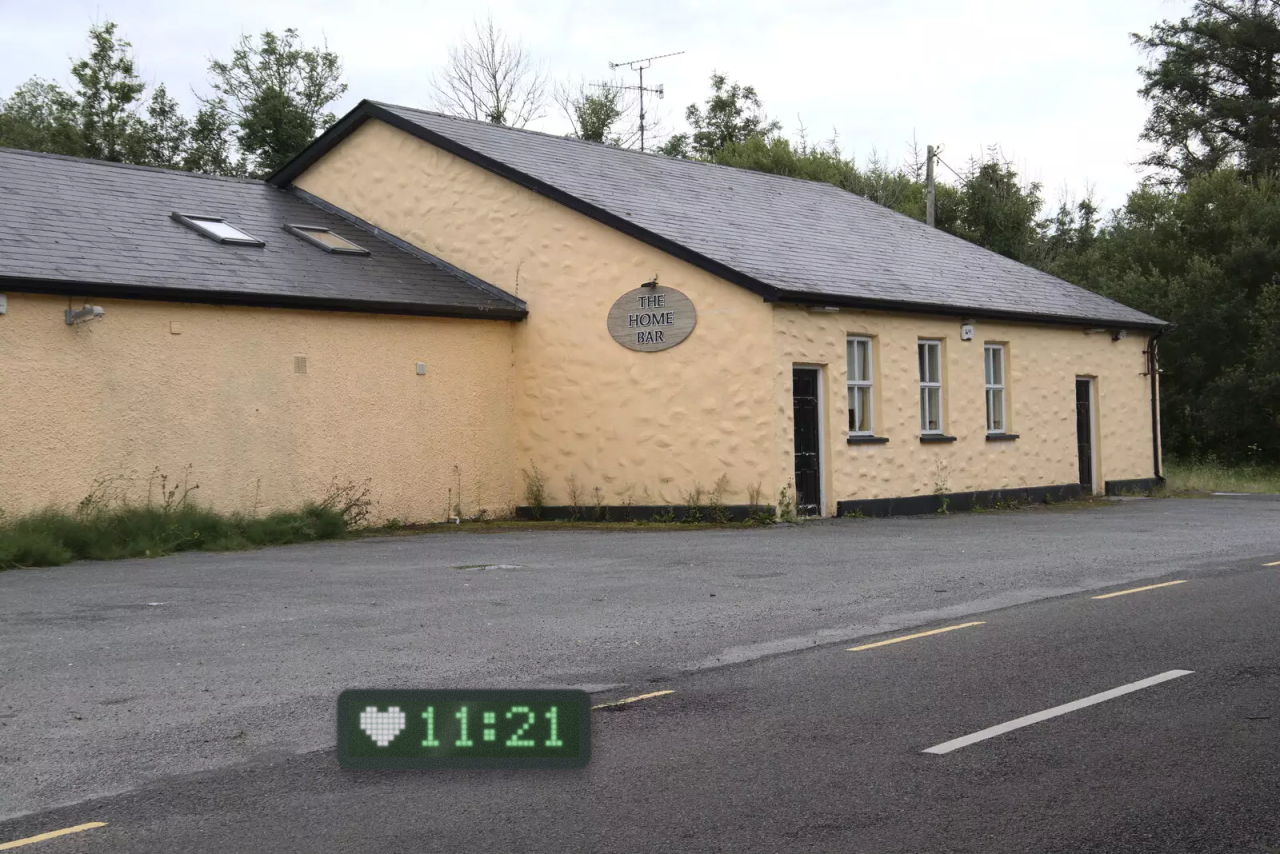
11:21
